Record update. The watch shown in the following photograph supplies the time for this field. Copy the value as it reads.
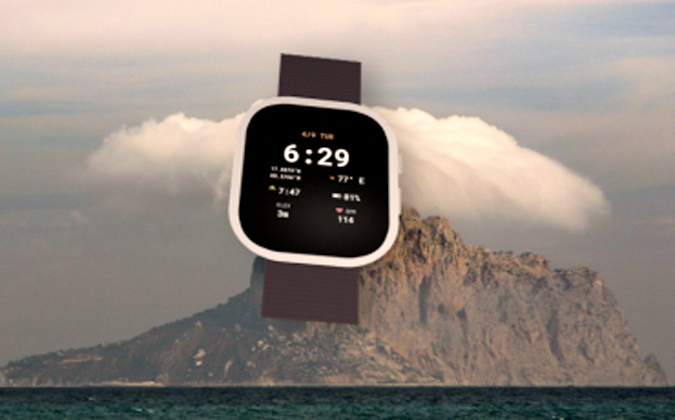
6:29
